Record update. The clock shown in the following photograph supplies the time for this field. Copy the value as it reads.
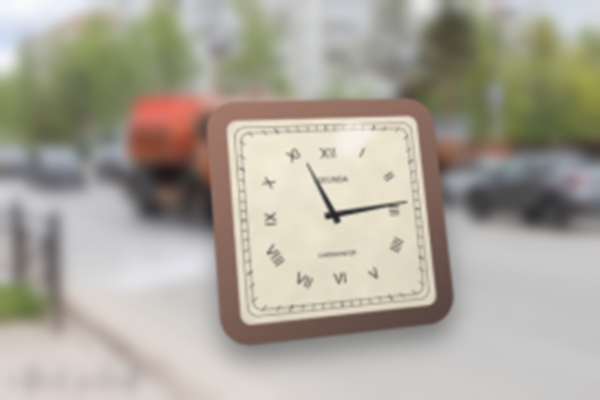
11:14
